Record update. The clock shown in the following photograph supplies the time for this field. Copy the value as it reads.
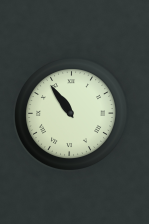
10:54
